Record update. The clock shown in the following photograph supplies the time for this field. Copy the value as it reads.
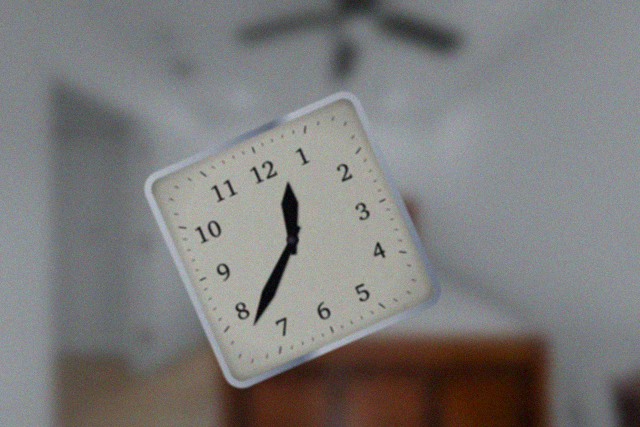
12:38
